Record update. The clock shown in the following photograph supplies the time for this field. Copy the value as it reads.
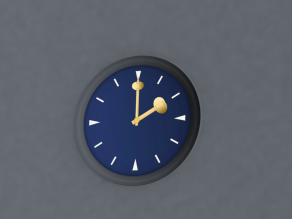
2:00
